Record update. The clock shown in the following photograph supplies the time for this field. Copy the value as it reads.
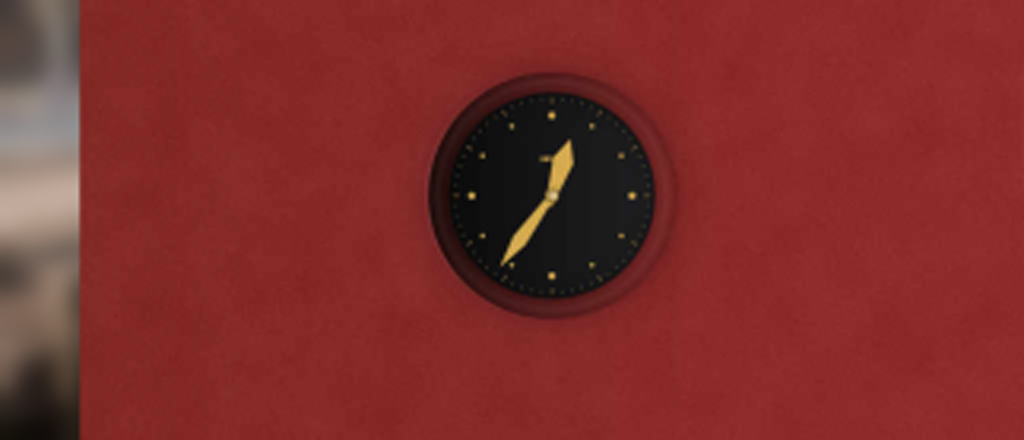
12:36
